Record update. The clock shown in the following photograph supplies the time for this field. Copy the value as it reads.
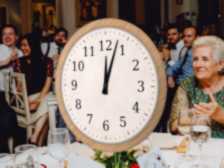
12:03
